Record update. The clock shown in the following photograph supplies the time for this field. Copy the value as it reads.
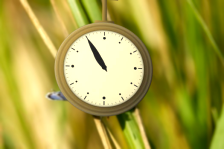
10:55
